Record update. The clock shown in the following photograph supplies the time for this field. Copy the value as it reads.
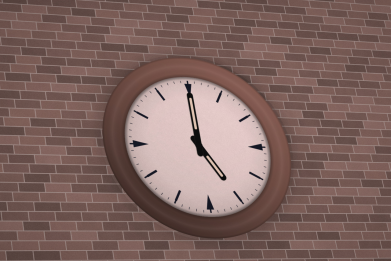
5:00
